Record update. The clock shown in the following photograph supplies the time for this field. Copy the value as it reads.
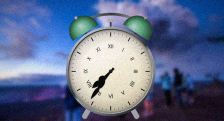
7:36
